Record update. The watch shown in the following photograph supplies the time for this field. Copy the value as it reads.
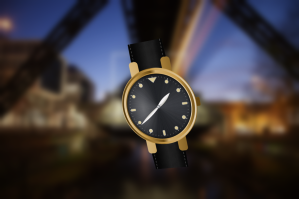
1:39
